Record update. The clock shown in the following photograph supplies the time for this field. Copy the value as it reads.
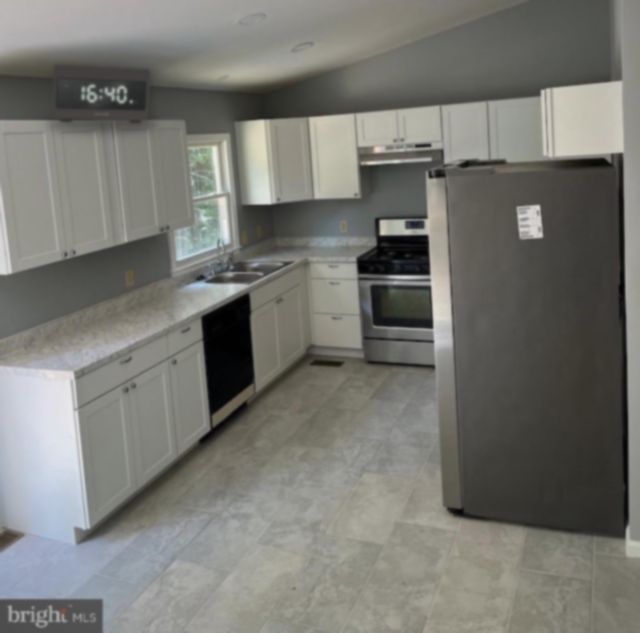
16:40
